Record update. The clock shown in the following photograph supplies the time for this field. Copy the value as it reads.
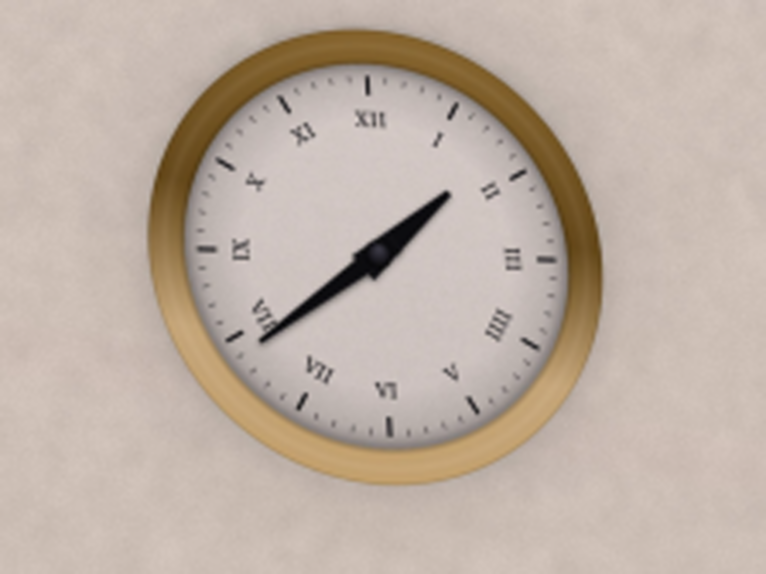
1:39
